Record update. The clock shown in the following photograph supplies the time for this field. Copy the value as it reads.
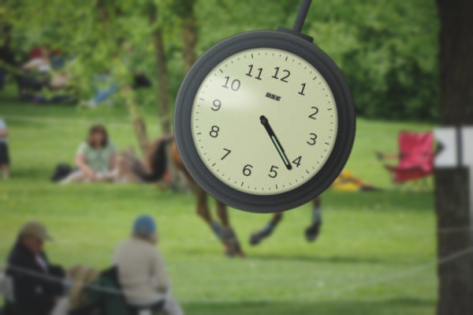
4:22
